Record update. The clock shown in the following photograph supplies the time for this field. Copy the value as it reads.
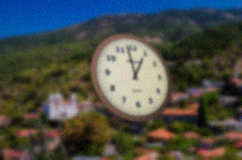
12:58
